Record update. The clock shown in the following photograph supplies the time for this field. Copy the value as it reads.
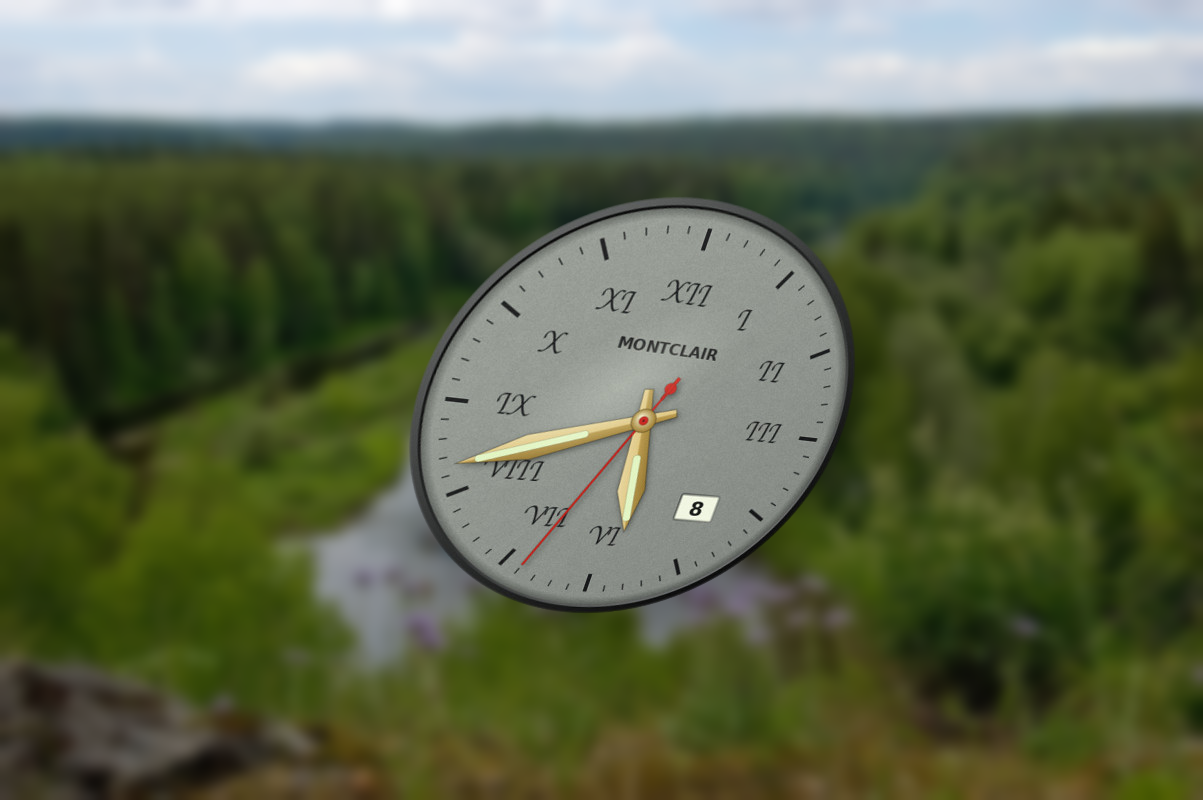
5:41:34
